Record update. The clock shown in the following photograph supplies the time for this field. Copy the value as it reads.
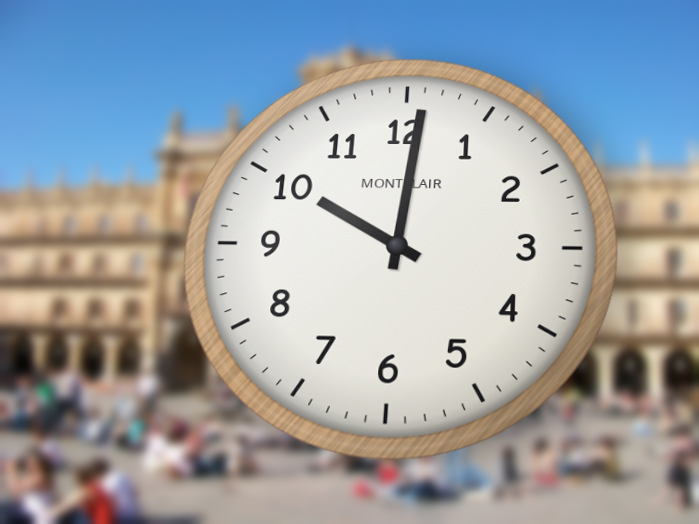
10:01
